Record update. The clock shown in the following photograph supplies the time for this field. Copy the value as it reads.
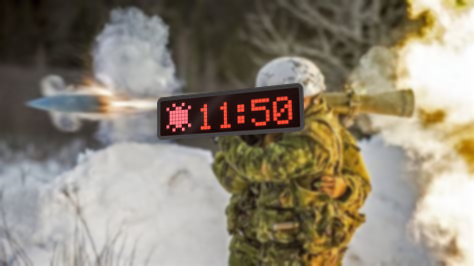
11:50
